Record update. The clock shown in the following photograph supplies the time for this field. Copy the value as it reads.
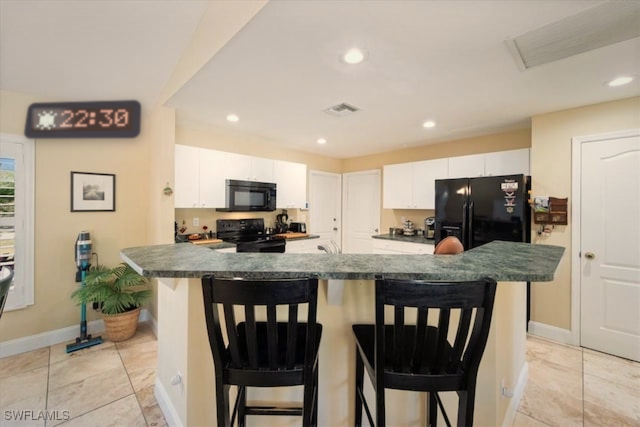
22:30
